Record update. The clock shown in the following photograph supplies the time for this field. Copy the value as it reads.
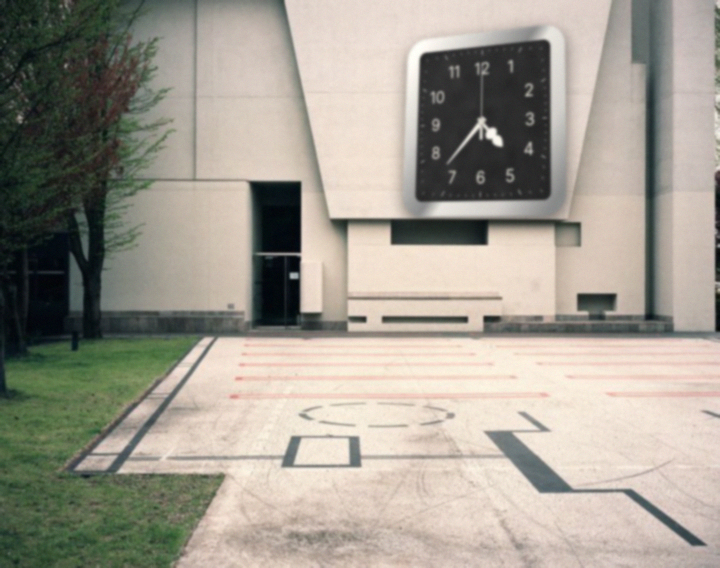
4:37:00
